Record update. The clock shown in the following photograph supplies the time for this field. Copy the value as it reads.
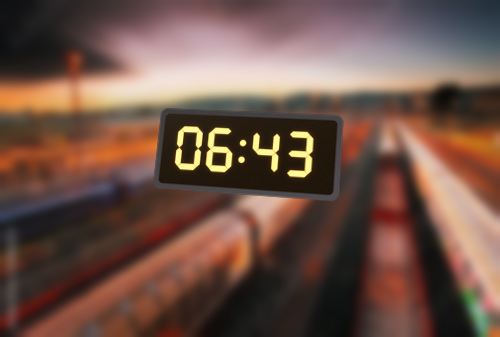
6:43
